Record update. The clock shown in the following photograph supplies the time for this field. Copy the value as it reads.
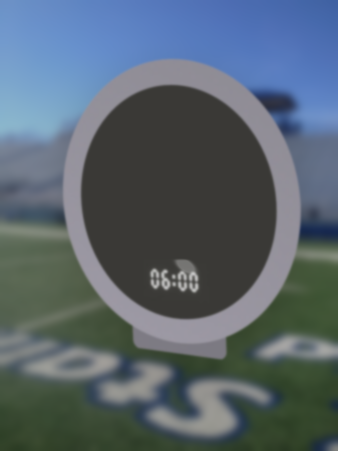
6:00
